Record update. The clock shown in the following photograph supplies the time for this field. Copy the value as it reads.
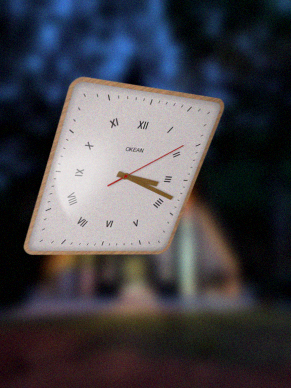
3:18:09
